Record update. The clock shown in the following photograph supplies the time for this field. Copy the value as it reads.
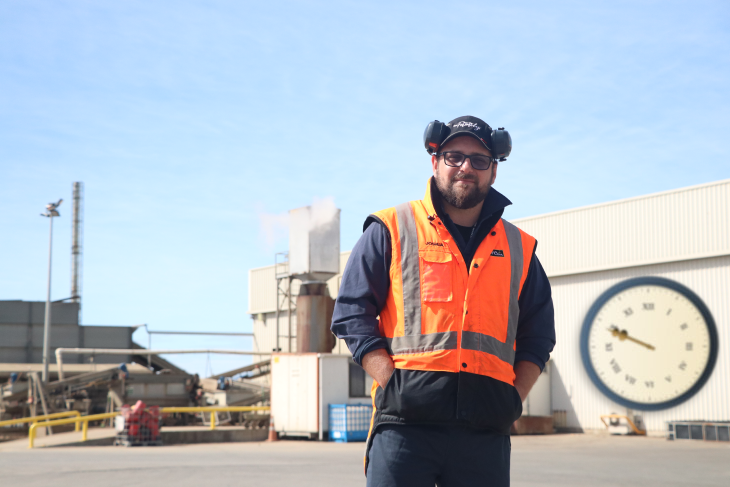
9:49
